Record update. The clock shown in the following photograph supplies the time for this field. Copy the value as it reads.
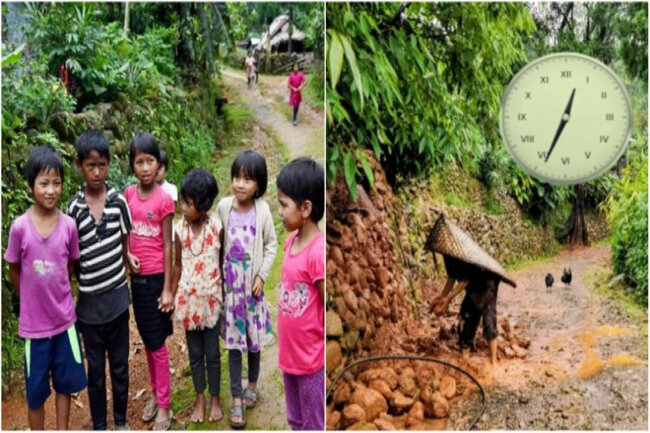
12:34
